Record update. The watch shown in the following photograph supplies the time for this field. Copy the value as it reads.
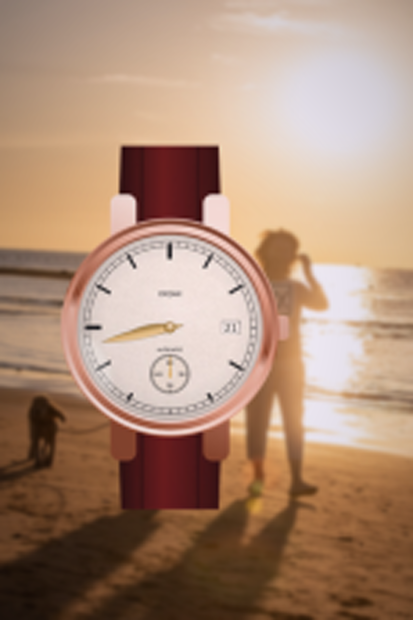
8:43
